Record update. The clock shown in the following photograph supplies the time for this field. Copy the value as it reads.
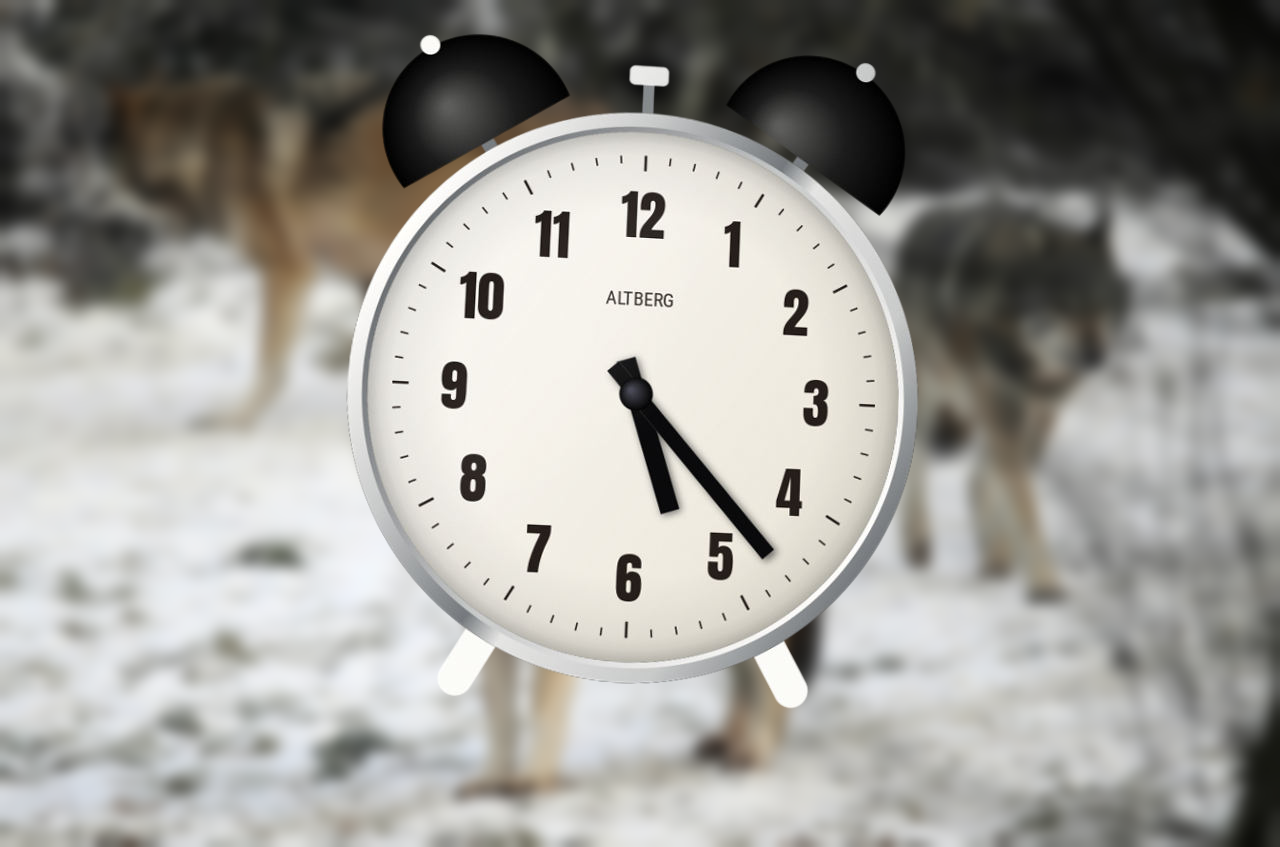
5:23
